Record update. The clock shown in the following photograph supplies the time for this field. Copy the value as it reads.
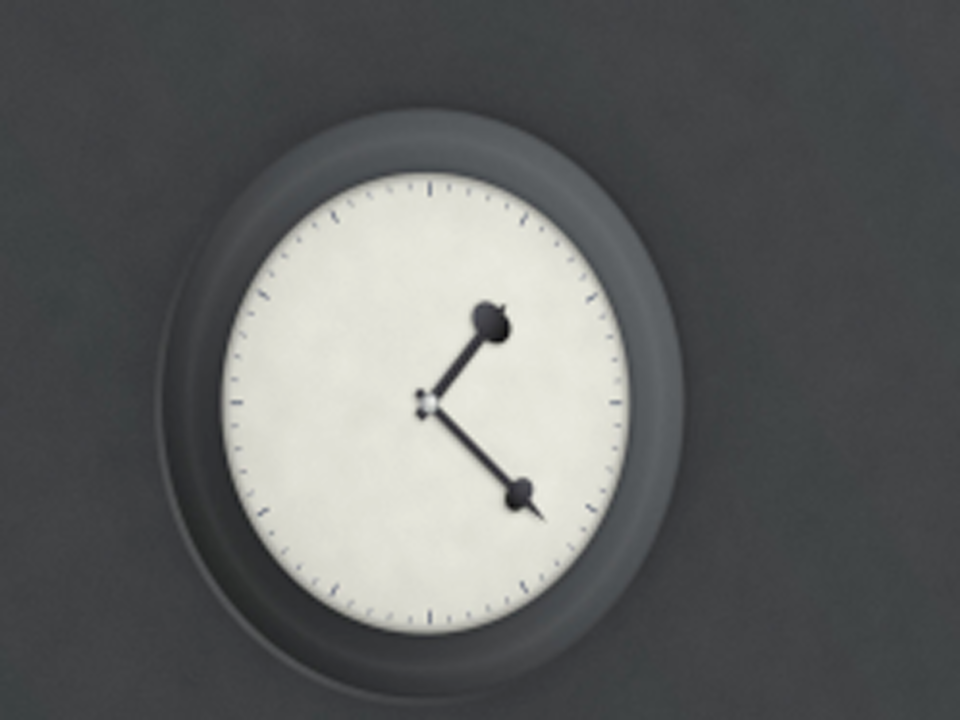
1:22
